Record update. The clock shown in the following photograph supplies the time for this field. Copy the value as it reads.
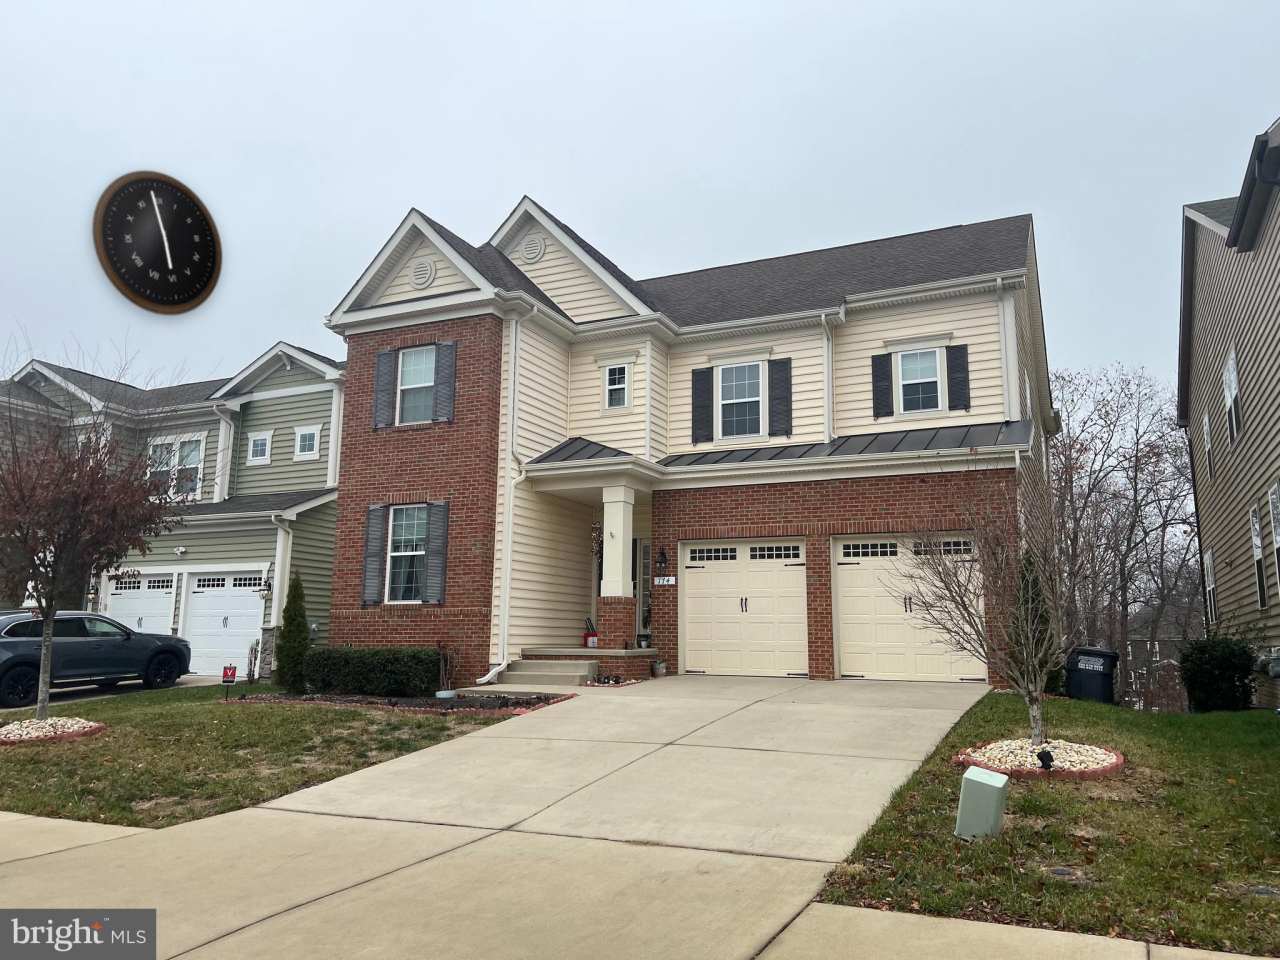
5:59
